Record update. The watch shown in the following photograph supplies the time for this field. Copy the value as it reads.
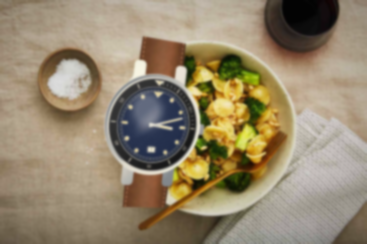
3:12
